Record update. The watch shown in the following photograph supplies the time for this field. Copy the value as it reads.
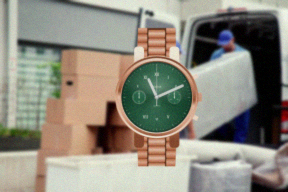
11:11
